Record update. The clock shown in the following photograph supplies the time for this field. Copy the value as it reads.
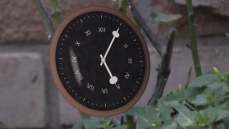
5:05
